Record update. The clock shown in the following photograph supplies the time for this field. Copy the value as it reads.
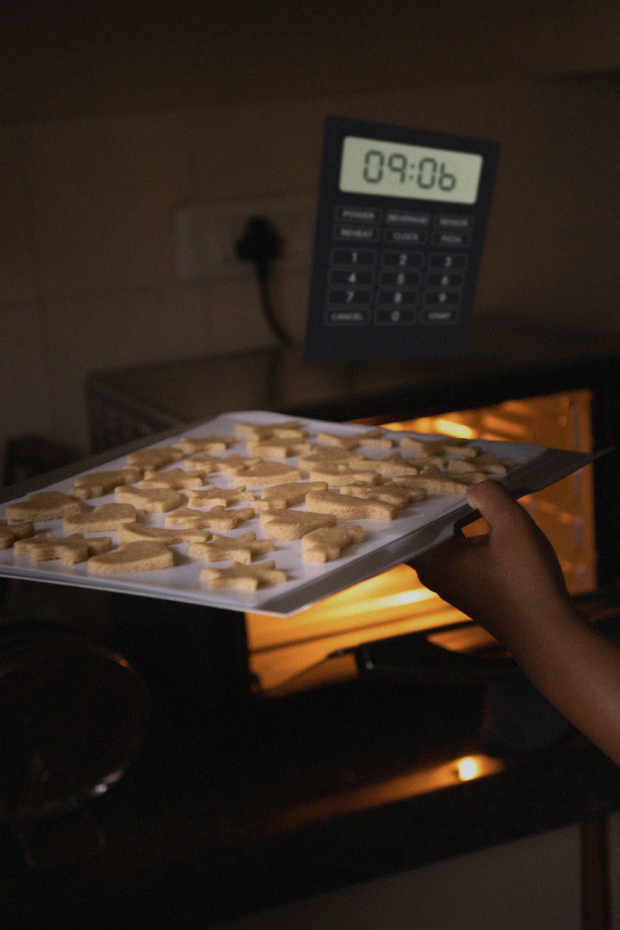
9:06
